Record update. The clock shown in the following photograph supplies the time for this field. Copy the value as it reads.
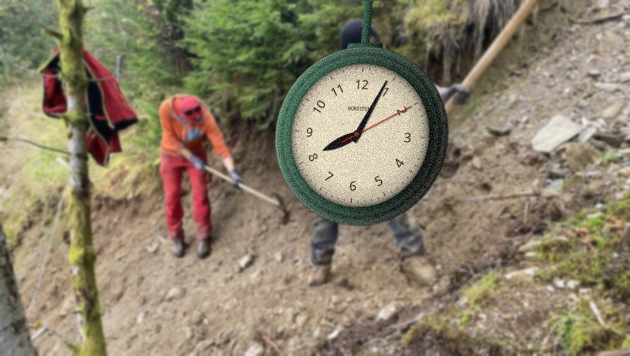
8:04:10
